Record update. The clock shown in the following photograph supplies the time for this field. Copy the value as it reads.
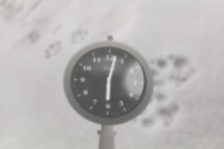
6:02
